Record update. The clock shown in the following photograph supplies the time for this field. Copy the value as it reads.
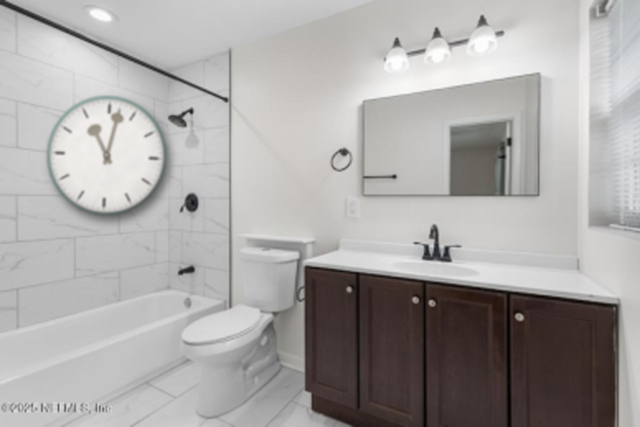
11:02
